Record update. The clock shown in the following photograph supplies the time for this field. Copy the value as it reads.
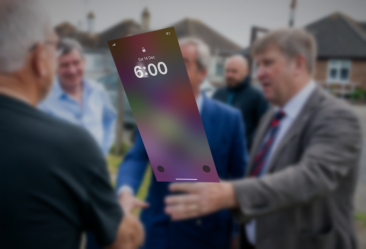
6:00
